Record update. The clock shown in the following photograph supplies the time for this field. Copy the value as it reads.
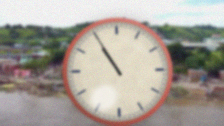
10:55
